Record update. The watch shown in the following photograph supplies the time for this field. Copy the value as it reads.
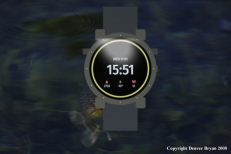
15:51
